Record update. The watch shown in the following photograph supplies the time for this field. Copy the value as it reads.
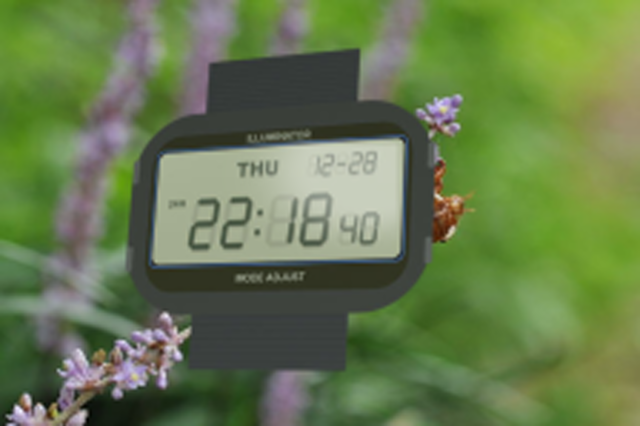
22:18:40
